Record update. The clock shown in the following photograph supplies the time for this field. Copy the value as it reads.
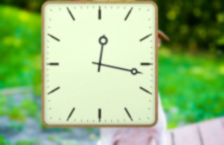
12:17
